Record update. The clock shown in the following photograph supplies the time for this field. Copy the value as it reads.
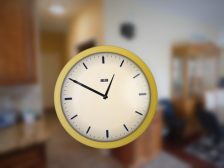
12:50
